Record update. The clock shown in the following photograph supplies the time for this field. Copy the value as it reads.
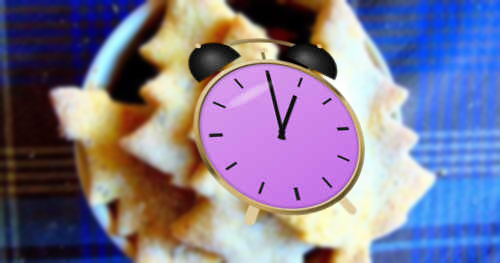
1:00
